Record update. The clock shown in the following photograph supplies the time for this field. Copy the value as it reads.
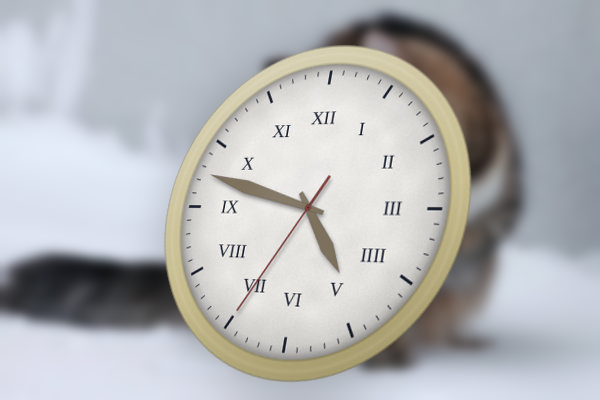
4:47:35
